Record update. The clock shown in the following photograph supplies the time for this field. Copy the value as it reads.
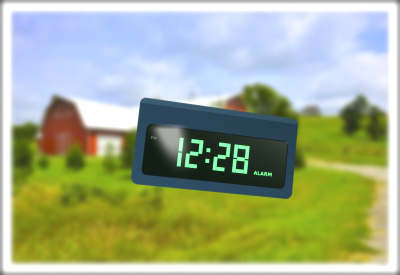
12:28
